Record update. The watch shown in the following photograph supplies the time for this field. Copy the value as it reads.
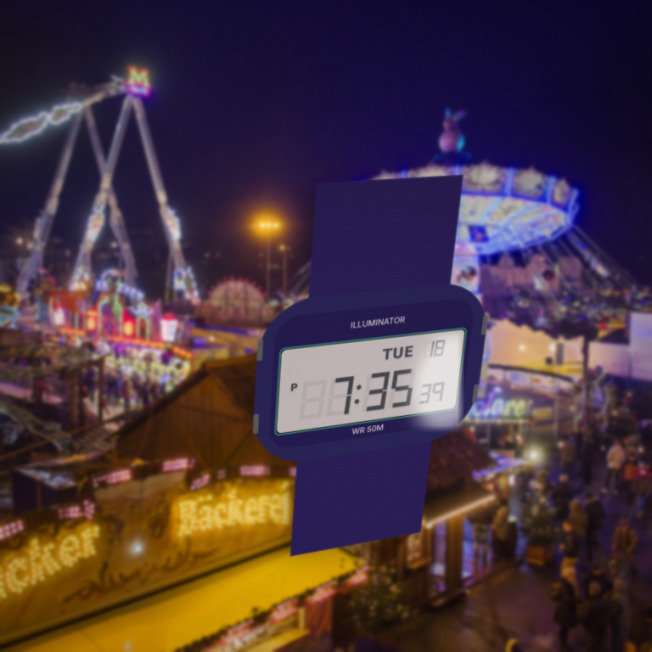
7:35:39
